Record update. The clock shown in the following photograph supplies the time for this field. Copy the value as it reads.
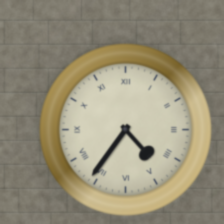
4:36
